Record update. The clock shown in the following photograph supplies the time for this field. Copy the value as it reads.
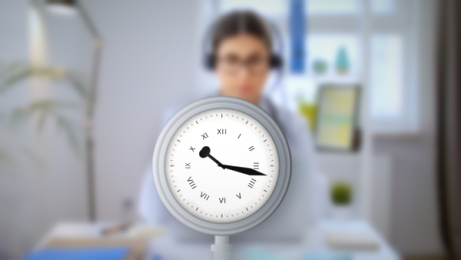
10:17
